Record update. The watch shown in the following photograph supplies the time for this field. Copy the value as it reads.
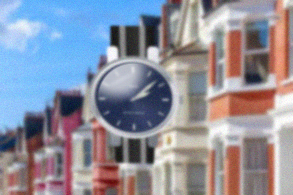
2:08
